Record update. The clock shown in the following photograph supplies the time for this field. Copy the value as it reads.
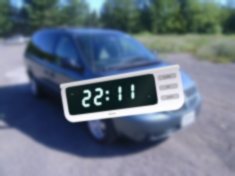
22:11
